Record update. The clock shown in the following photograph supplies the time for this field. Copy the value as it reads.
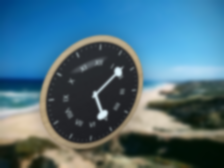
5:08
